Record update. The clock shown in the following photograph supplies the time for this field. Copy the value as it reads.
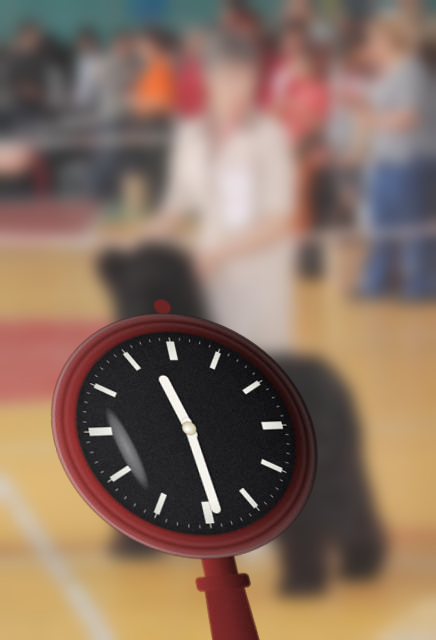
11:29
